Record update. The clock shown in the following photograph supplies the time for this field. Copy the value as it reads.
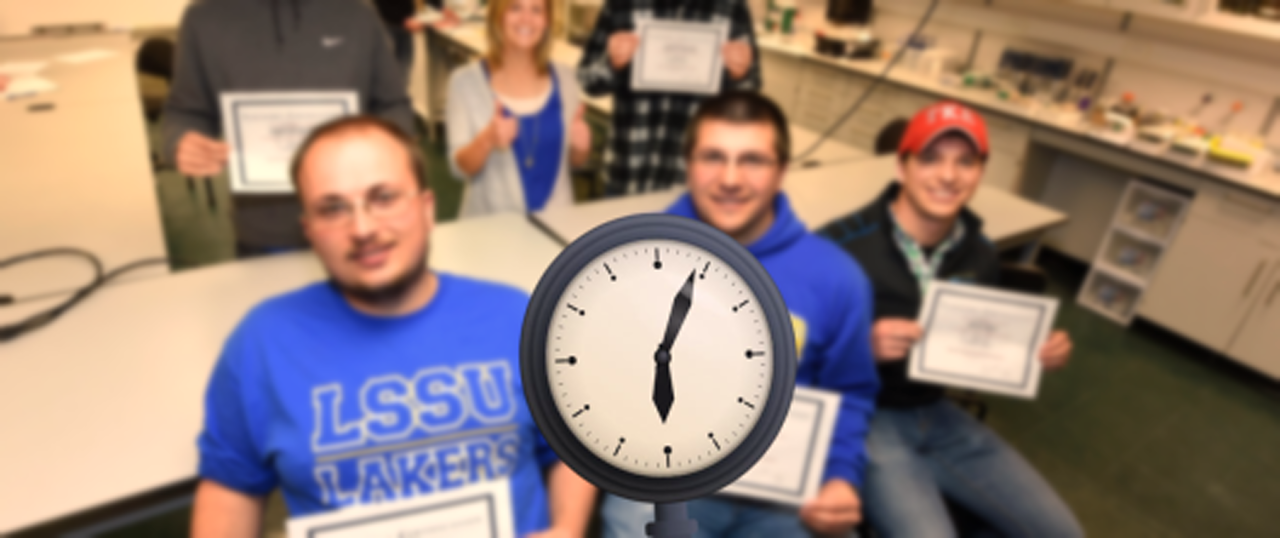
6:04
